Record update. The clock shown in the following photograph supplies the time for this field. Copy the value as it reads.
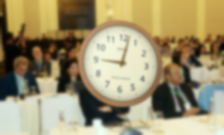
9:02
